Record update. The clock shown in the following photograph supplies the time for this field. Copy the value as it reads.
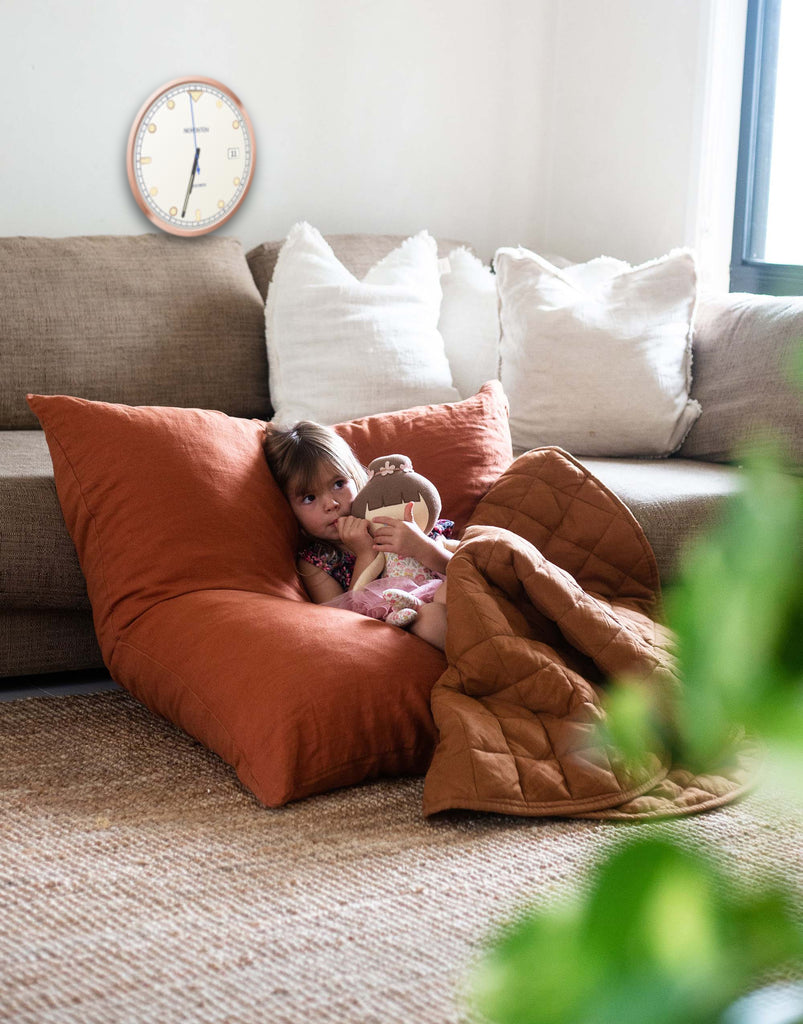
6:32:59
